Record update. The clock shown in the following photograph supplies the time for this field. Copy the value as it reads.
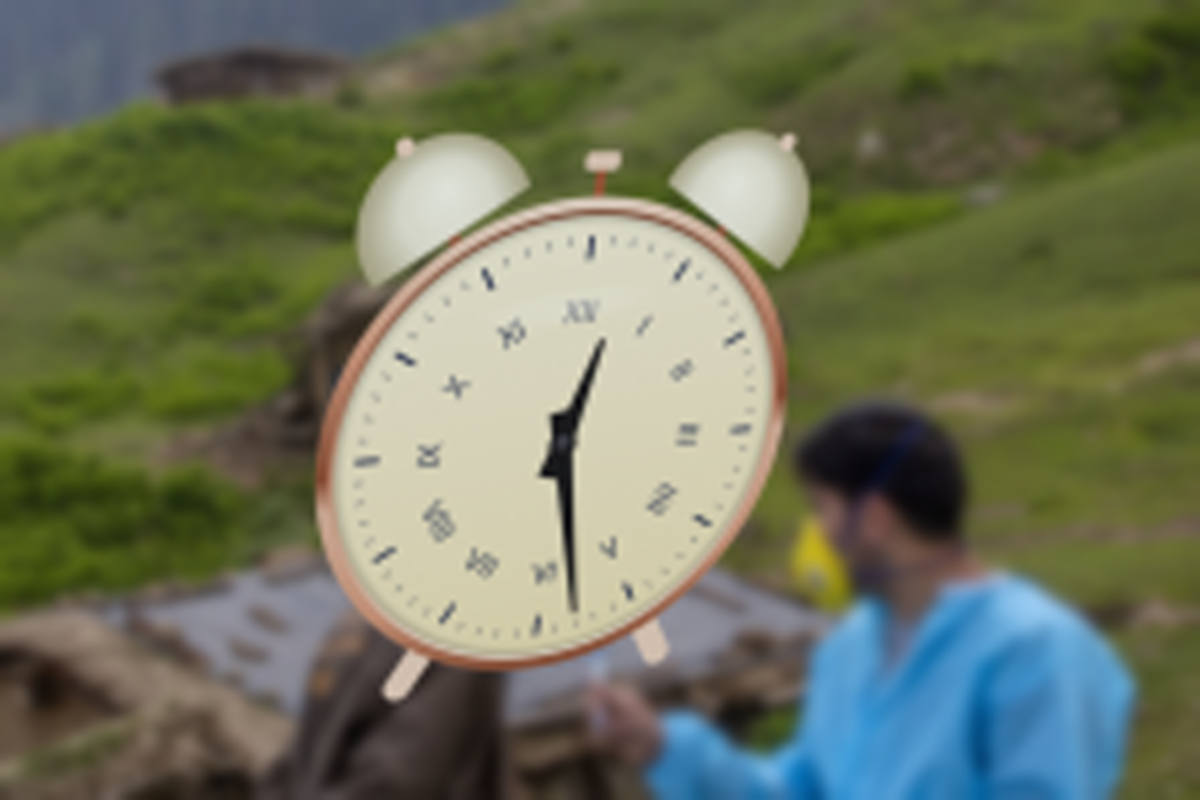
12:28
